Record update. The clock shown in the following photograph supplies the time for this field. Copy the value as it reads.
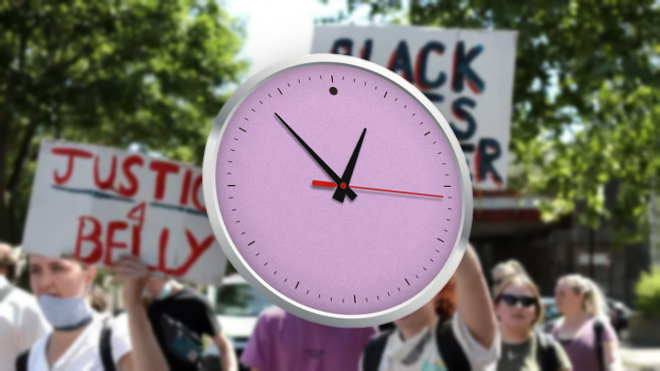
12:53:16
